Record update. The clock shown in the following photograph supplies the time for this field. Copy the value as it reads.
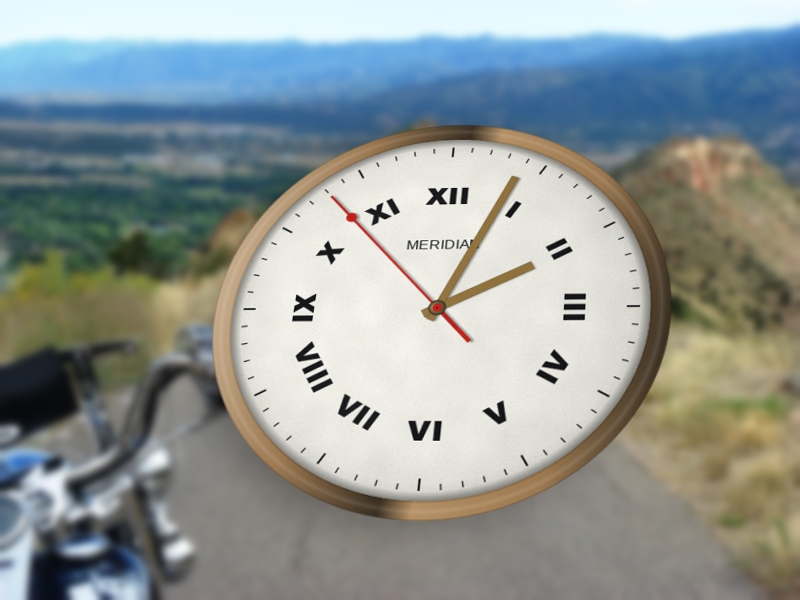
2:03:53
